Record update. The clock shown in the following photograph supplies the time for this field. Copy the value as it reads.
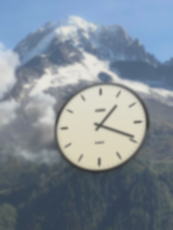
1:19
